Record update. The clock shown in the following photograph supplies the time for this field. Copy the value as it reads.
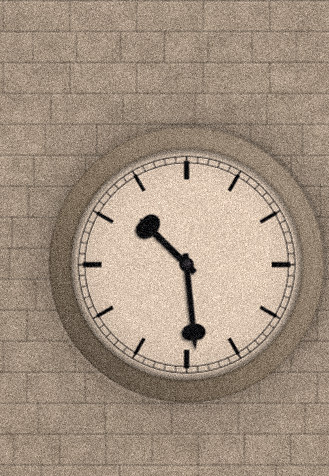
10:29
